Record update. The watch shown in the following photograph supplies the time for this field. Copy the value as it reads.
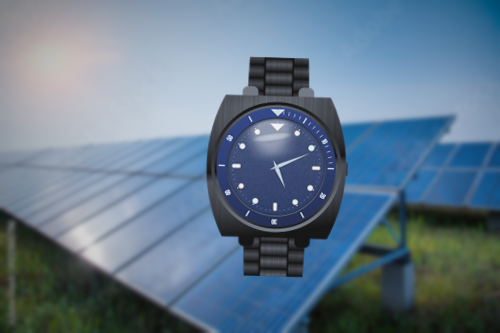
5:11
